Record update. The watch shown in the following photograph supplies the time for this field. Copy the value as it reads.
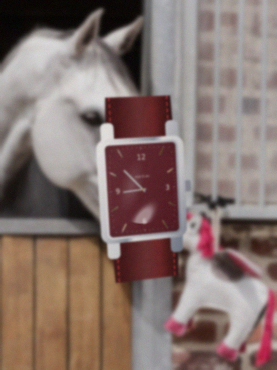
8:53
